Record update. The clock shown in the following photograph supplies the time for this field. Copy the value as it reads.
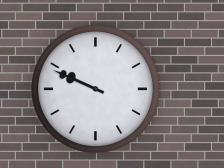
9:49
